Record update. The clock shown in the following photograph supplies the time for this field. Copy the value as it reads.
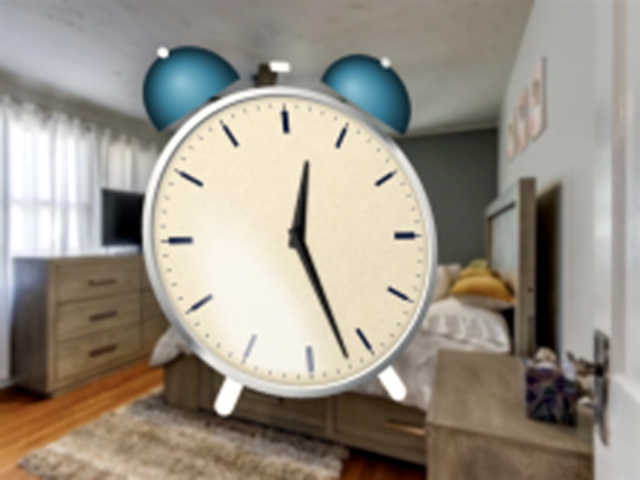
12:27
